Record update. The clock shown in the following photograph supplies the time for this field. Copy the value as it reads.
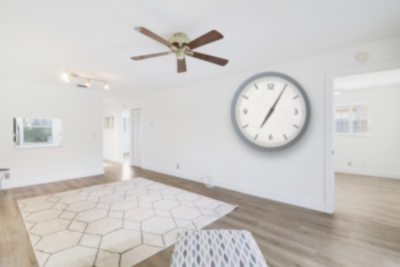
7:05
